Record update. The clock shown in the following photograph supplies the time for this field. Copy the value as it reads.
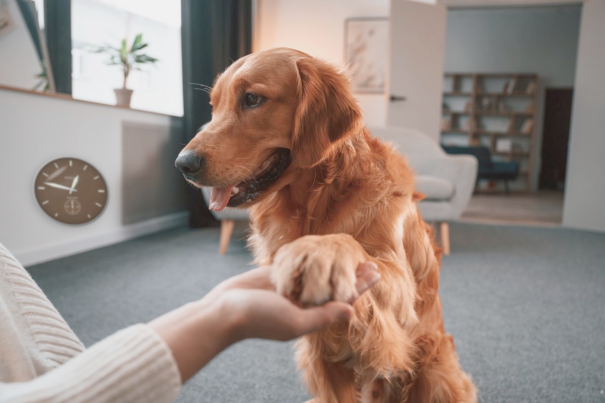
12:47
